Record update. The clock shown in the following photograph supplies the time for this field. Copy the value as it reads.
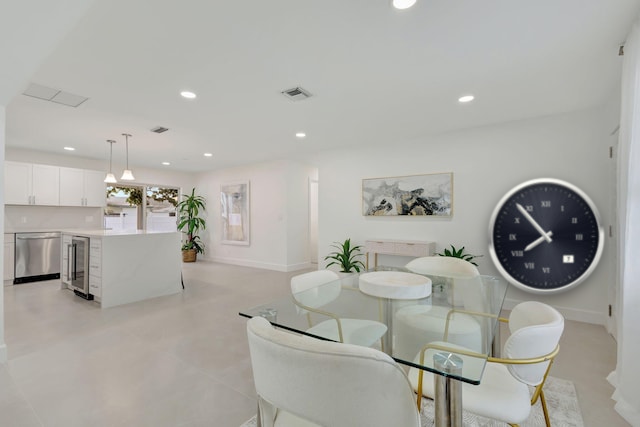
7:53
